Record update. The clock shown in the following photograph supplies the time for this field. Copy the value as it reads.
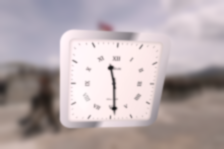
11:29
